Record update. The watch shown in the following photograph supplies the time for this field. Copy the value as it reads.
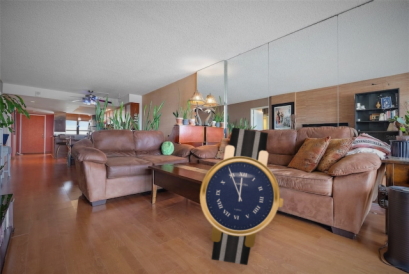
11:55
